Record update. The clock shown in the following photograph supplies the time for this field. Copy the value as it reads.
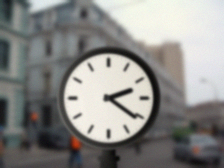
2:21
